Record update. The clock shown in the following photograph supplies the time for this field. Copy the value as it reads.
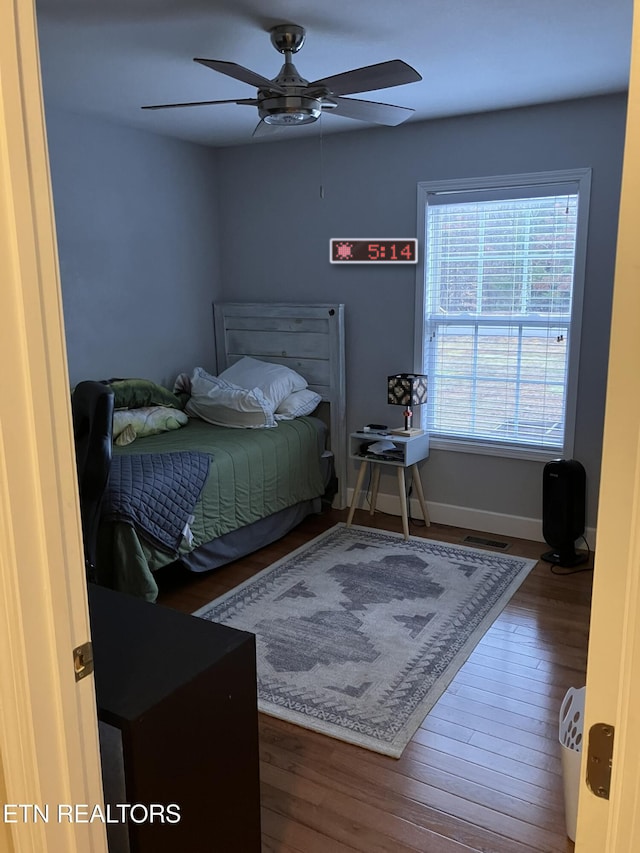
5:14
